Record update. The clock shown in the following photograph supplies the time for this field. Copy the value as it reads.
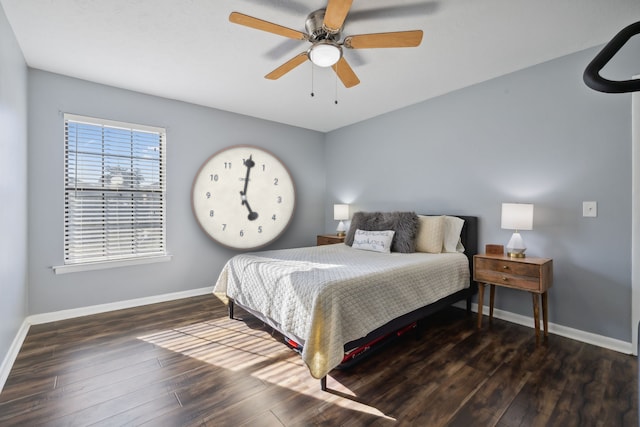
5:01
